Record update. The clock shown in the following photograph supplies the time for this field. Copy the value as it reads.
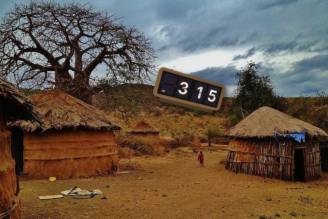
3:15
